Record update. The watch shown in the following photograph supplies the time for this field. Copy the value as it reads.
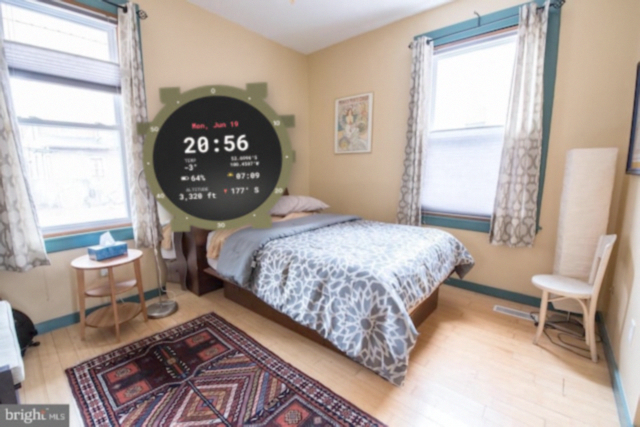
20:56
